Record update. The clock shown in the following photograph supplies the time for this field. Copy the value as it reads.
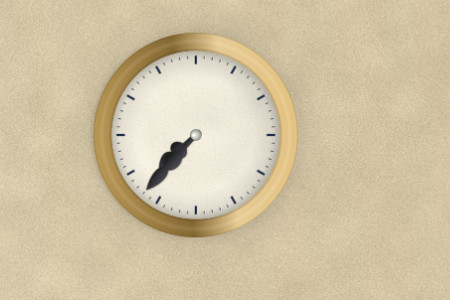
7:37
